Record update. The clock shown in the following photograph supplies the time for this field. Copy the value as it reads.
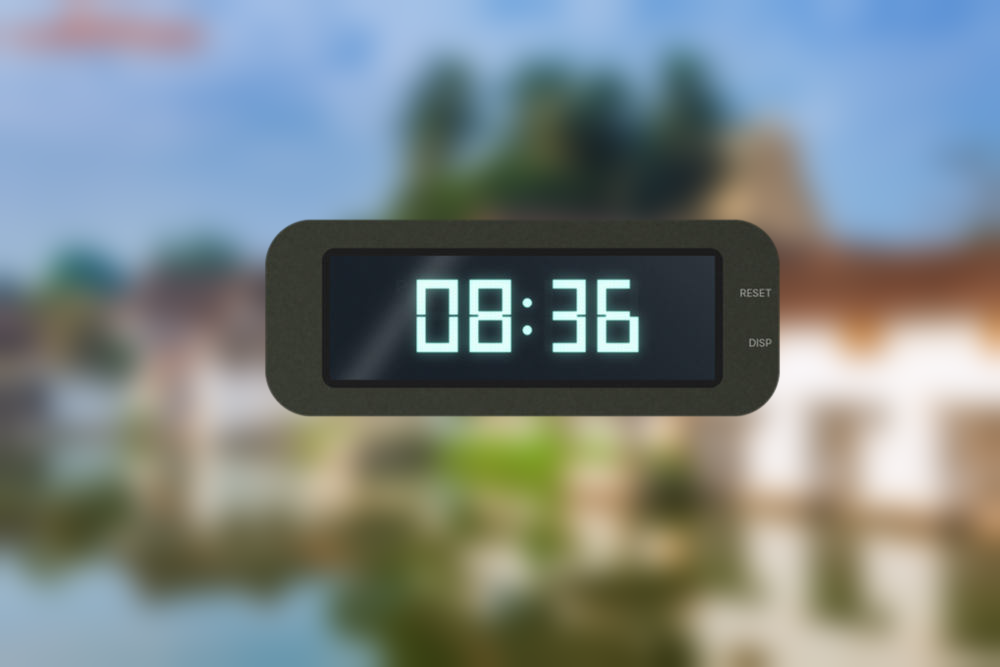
8:36
